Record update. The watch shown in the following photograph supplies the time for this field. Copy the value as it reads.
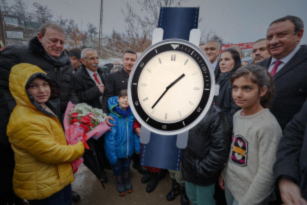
1:36
